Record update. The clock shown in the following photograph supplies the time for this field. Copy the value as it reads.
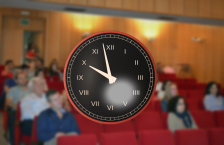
9:58
